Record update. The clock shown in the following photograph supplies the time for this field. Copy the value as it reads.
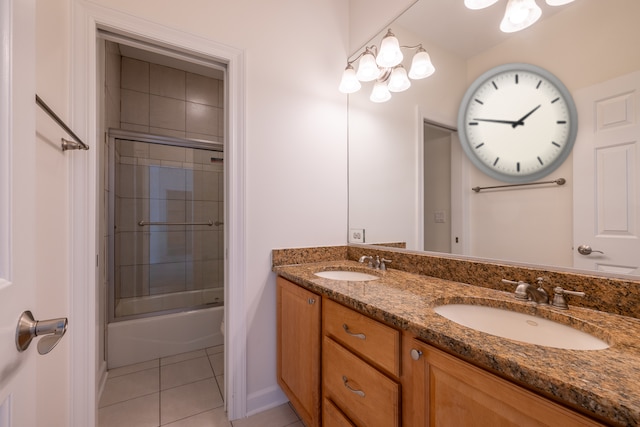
1:46
